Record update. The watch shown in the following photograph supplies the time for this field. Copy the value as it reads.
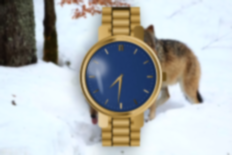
7:31
